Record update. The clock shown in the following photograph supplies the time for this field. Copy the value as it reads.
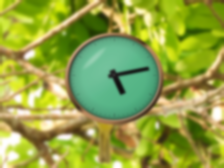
5:13
